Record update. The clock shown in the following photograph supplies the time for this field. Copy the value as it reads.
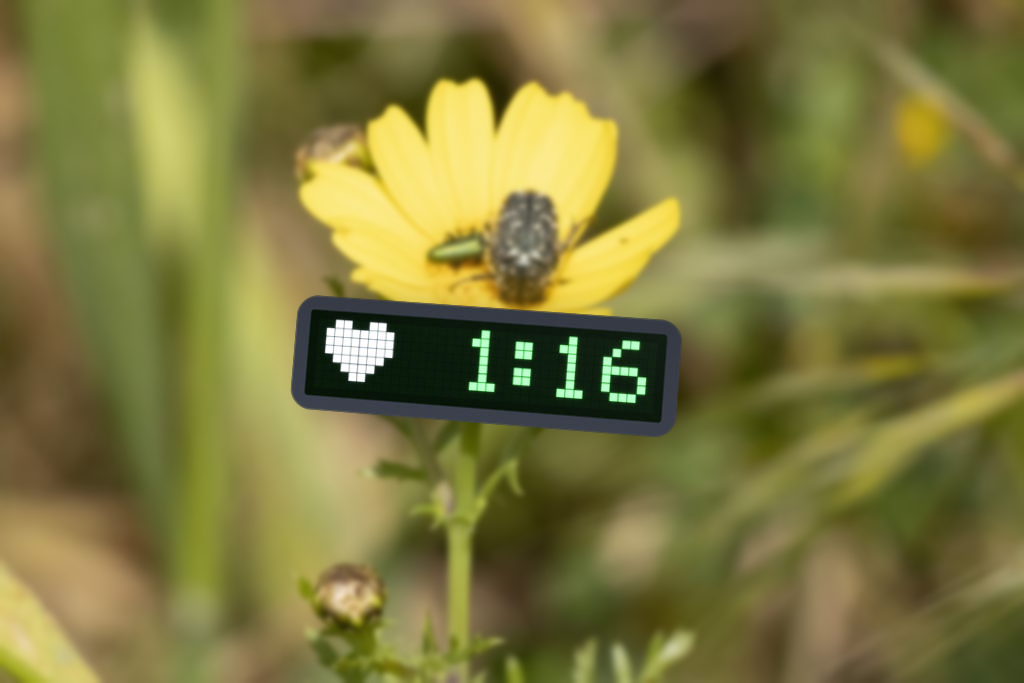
1:16
